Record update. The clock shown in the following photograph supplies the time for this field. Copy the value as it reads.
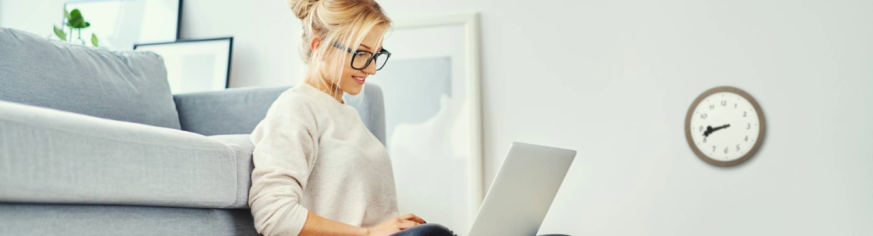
8:42
